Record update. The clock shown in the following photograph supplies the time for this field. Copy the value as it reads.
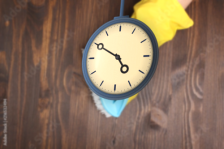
4:50
